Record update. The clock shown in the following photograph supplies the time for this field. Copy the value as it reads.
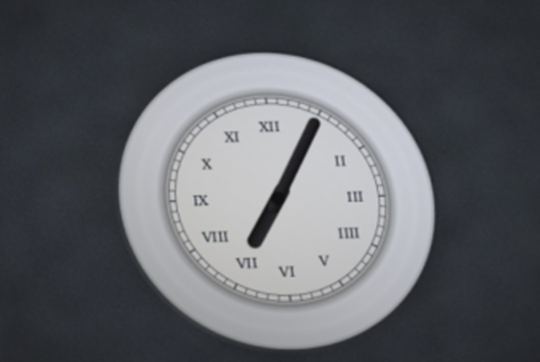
7:05
